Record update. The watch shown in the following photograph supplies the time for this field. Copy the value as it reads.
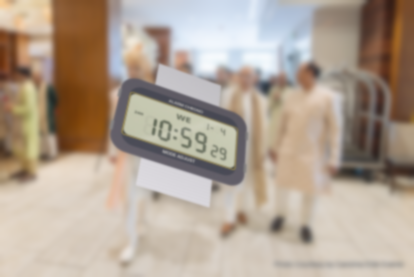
10:59:29
